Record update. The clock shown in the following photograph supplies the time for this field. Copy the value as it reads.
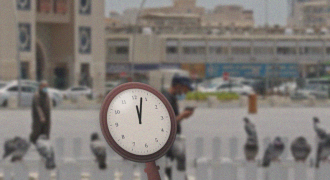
12:03
